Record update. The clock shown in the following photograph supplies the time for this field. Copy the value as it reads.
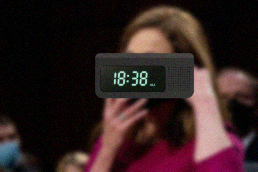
18:38
